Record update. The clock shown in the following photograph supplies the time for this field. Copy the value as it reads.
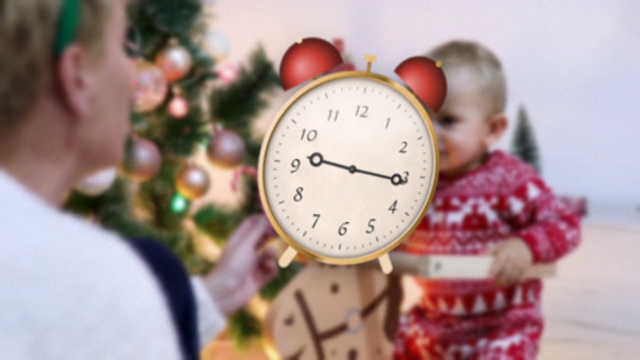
9:16
